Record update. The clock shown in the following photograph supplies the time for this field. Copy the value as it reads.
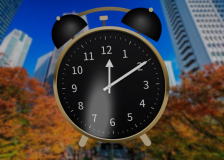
12:10
